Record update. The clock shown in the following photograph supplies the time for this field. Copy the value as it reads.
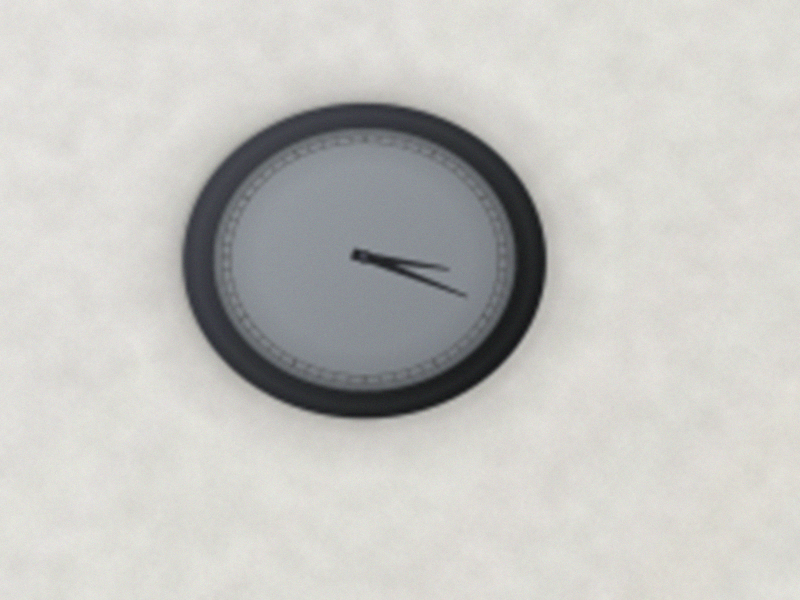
3:19
